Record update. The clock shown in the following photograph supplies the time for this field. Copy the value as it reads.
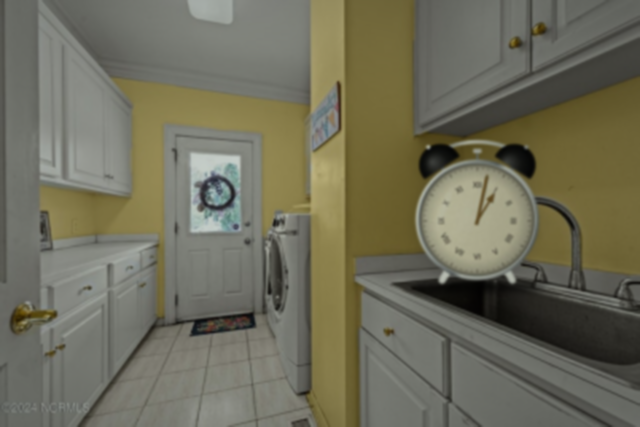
1:02
